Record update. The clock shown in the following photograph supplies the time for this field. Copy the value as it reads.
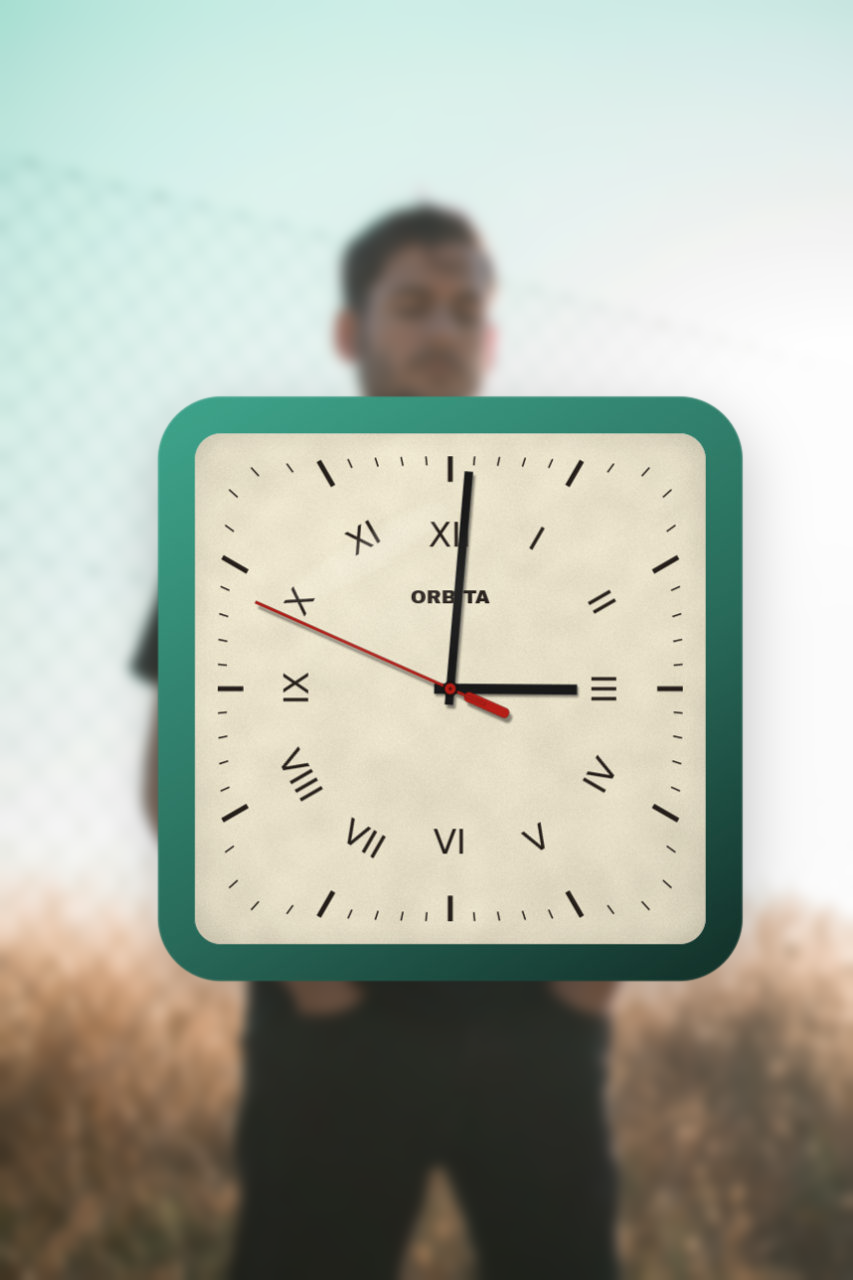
3:00:49
